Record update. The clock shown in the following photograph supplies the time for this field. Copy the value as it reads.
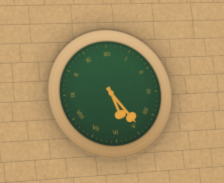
5:24
